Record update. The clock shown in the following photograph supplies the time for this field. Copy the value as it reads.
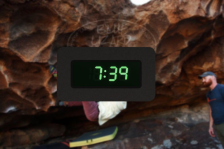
7:39
